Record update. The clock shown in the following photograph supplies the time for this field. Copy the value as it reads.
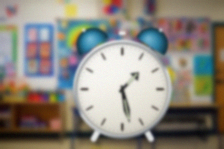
1:28
